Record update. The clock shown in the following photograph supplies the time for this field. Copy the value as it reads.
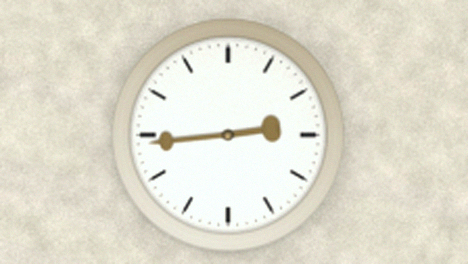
2:44
